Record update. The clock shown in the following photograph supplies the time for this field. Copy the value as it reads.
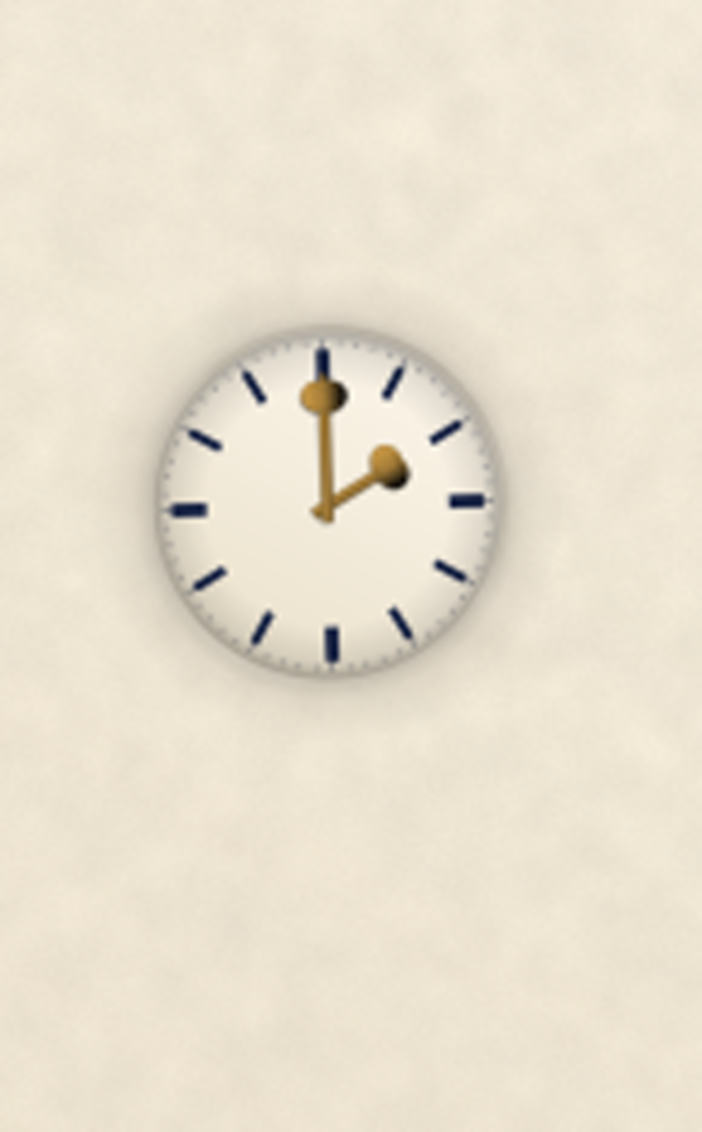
2:00
